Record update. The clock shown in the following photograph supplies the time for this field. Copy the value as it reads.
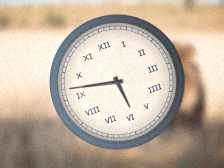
5:47
